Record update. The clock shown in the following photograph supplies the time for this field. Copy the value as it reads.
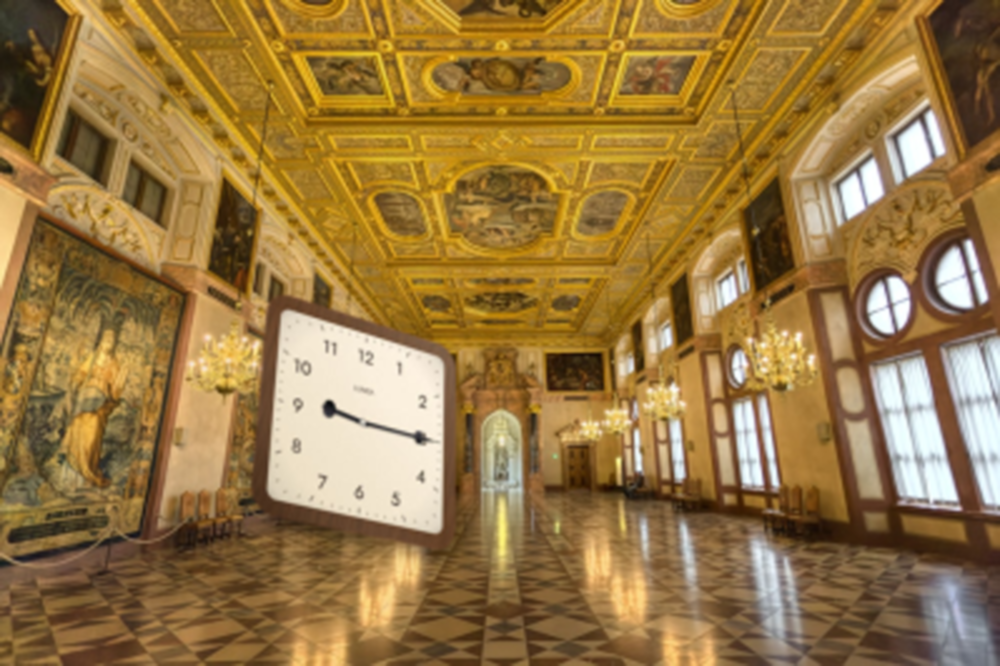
9:15
